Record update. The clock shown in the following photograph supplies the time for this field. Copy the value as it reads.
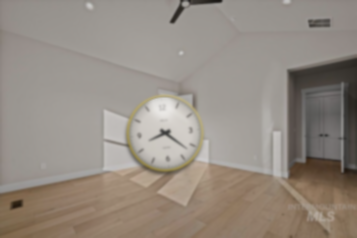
8:22
